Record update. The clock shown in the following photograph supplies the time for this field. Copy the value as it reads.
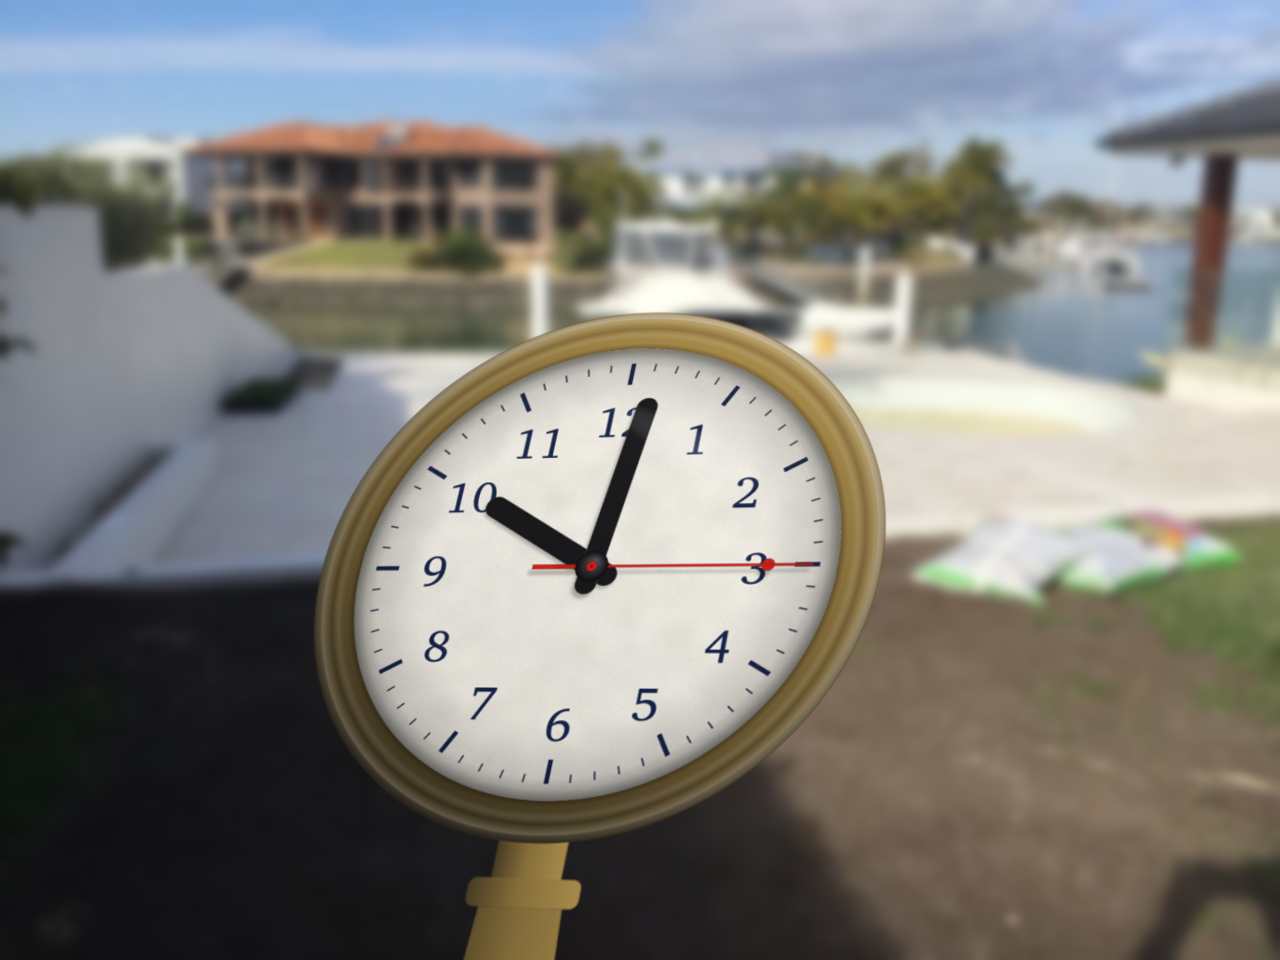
10:01:15
